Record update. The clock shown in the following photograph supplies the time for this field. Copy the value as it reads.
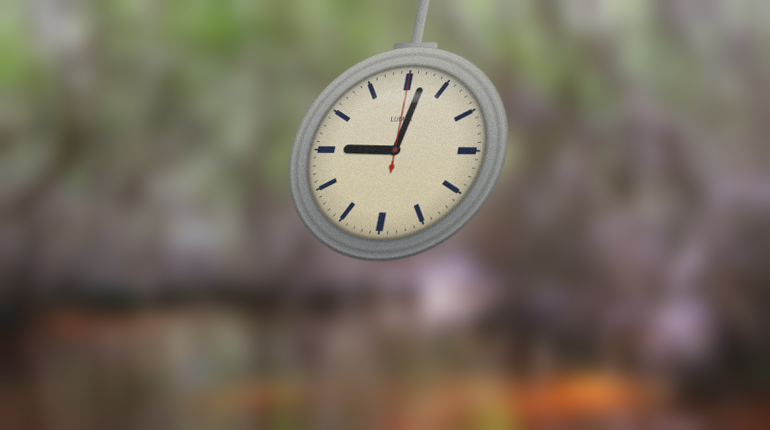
9:02:00
